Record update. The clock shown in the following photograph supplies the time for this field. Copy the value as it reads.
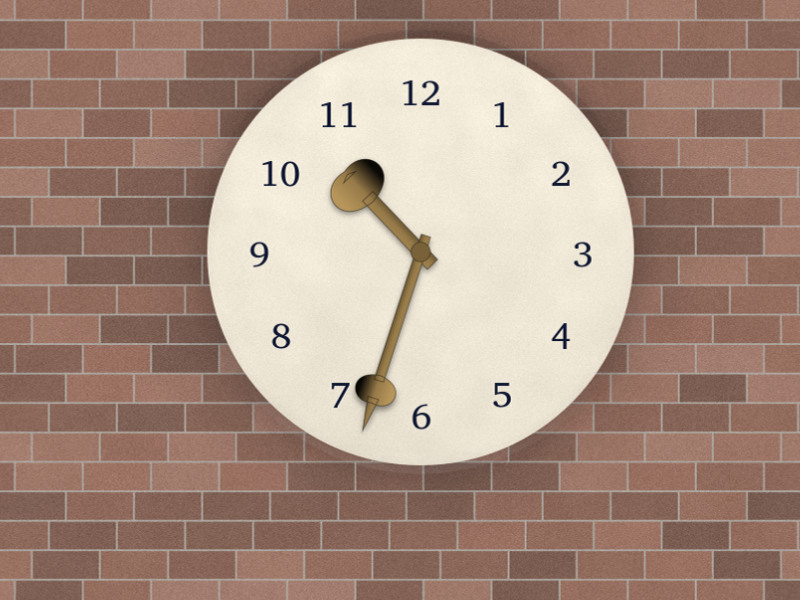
10:33
